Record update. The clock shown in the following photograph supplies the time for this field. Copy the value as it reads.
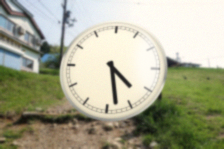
4:28
